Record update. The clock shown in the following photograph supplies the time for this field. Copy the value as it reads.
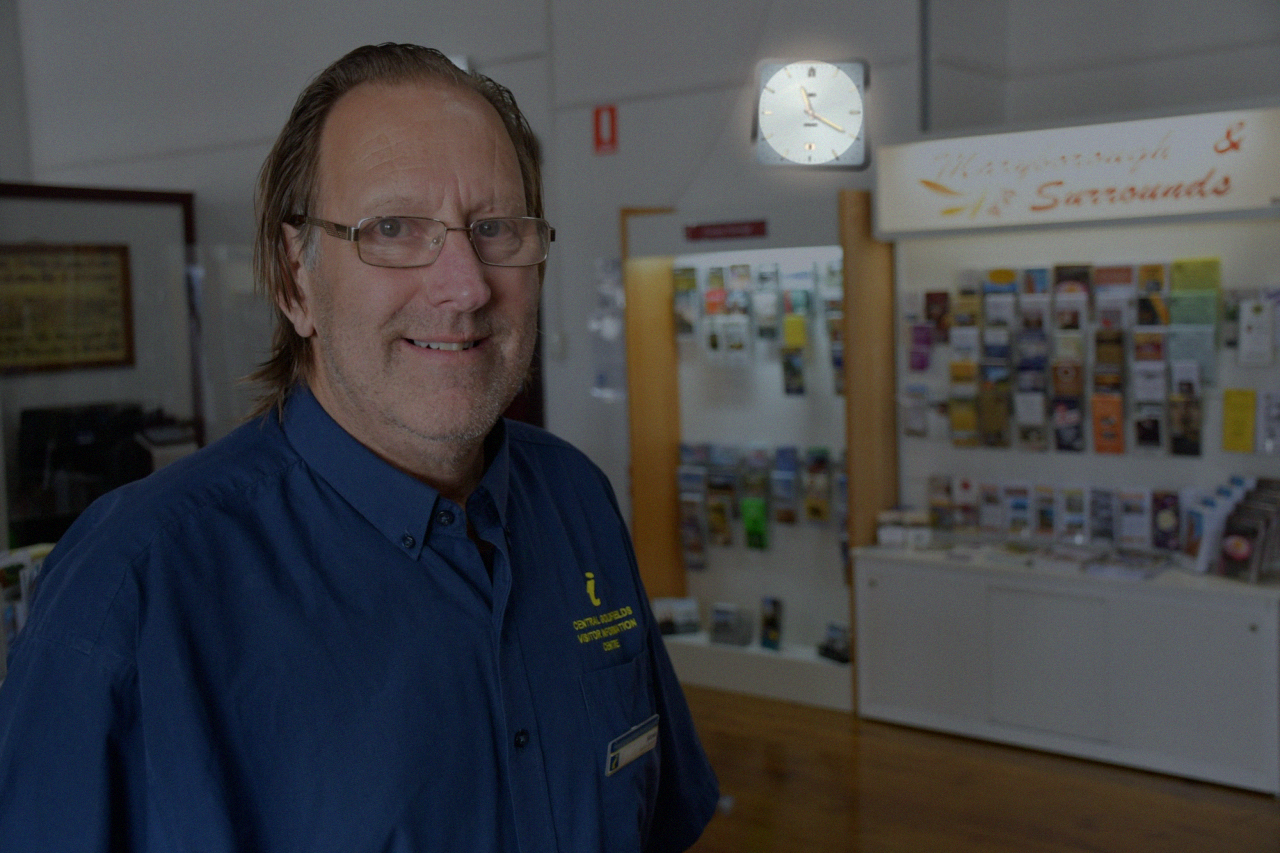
11:20
